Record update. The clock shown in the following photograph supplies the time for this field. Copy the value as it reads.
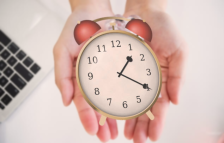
1:20
